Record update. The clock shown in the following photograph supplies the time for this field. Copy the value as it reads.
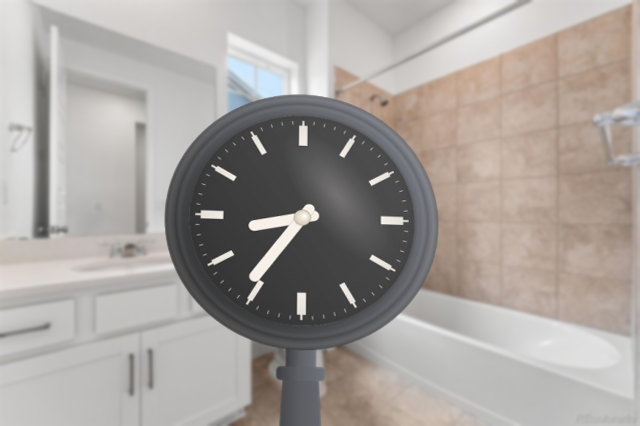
8:36
